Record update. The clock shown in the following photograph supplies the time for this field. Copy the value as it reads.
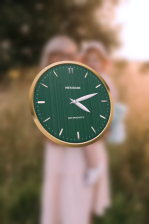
4:12
